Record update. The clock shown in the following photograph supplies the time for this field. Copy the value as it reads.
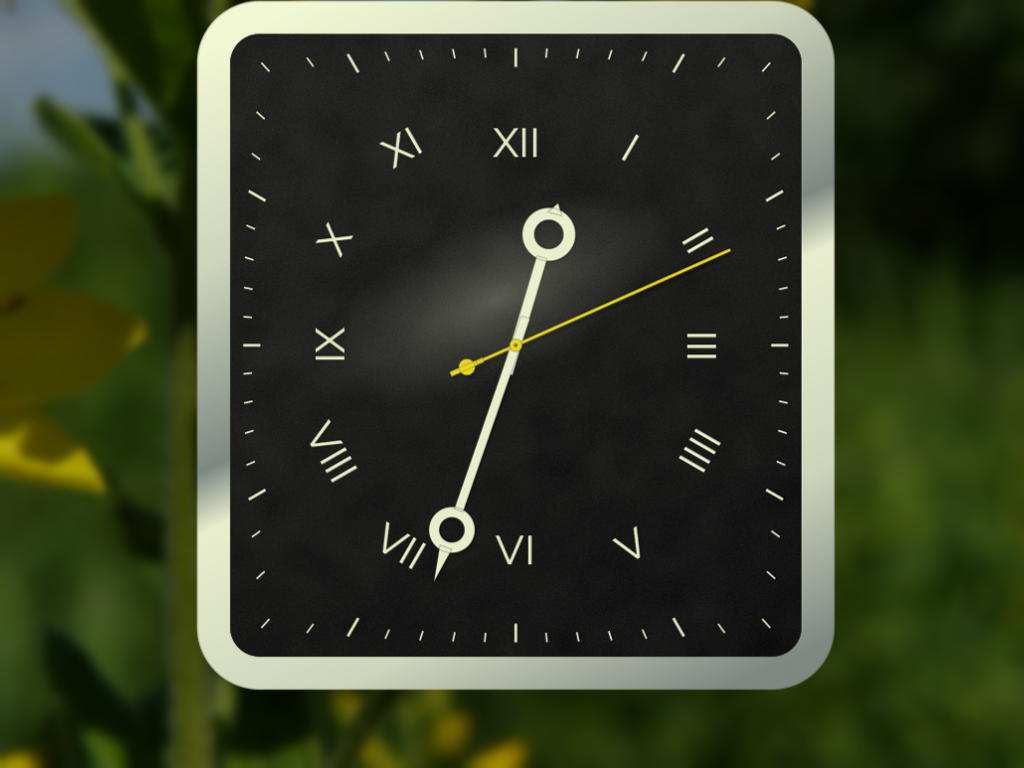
12:33:11
